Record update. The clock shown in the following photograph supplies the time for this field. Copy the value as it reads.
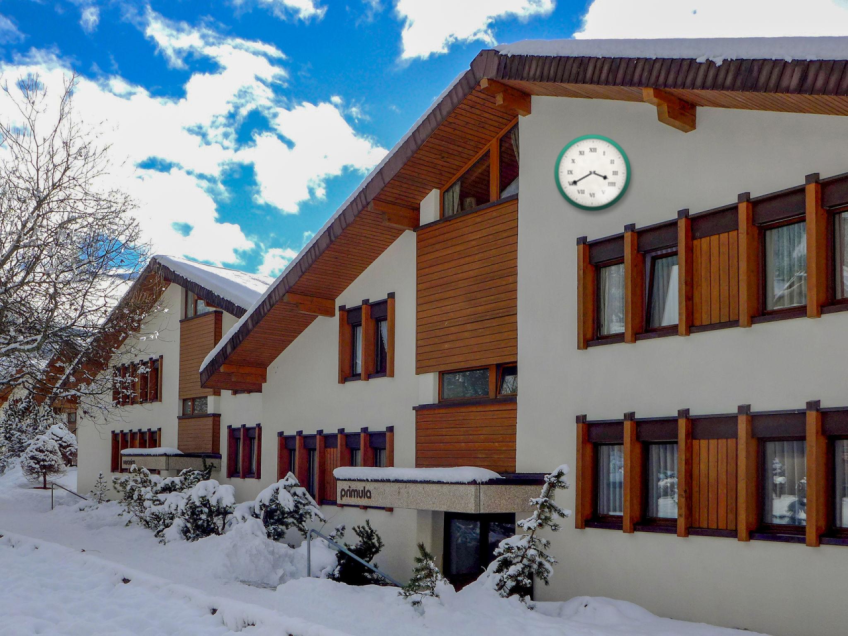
3:40
